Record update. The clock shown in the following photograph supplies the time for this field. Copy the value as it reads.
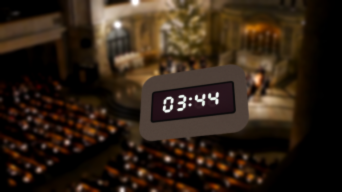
3:44
